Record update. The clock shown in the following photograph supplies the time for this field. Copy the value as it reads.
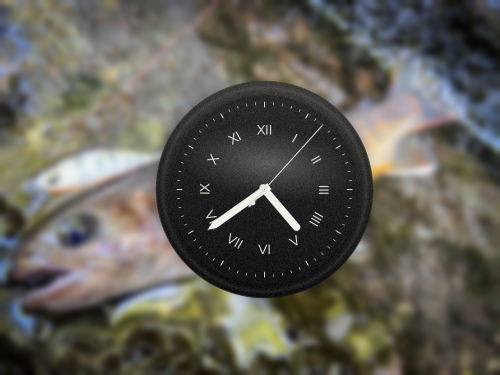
4:39:07
